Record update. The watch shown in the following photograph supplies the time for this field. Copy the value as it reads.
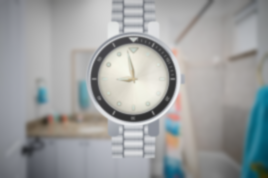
8:58
